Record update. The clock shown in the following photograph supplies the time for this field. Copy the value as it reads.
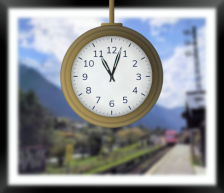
11:03
